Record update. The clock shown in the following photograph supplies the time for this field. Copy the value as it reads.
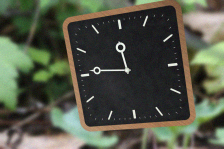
11:46
